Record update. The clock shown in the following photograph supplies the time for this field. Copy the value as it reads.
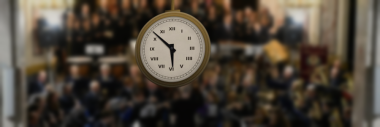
5:52
